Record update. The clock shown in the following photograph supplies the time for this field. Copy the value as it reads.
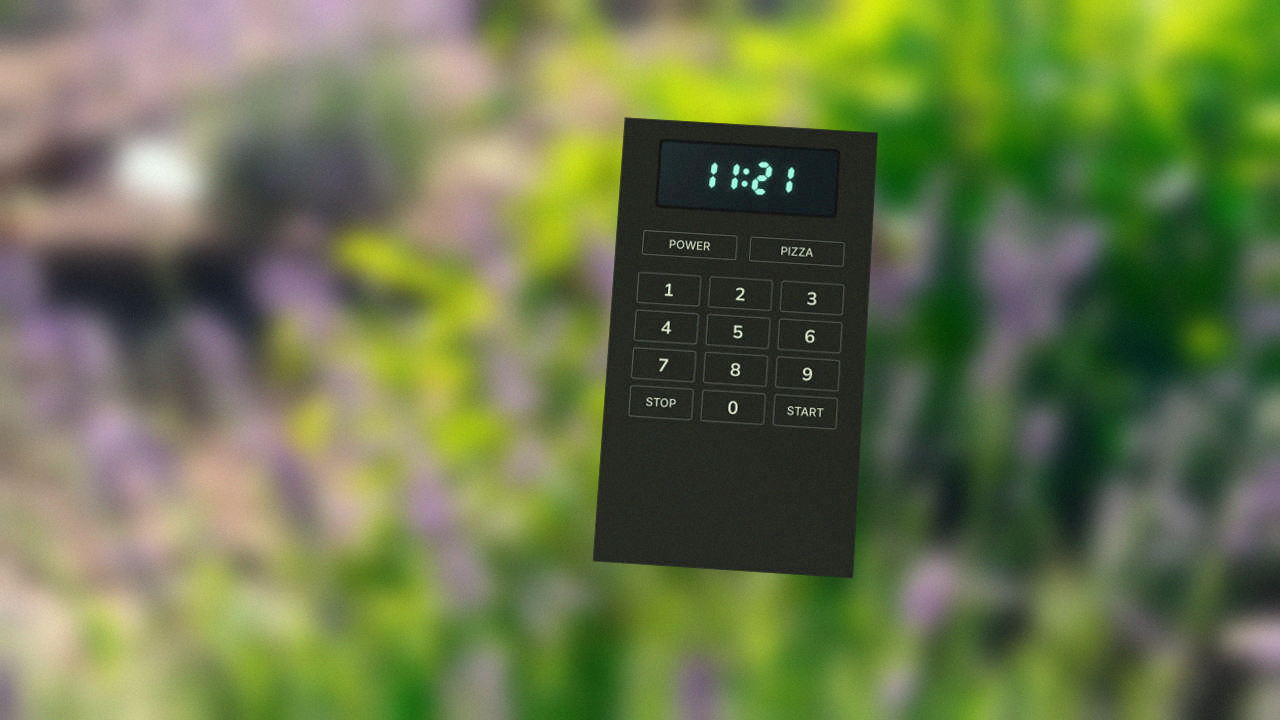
11:21
